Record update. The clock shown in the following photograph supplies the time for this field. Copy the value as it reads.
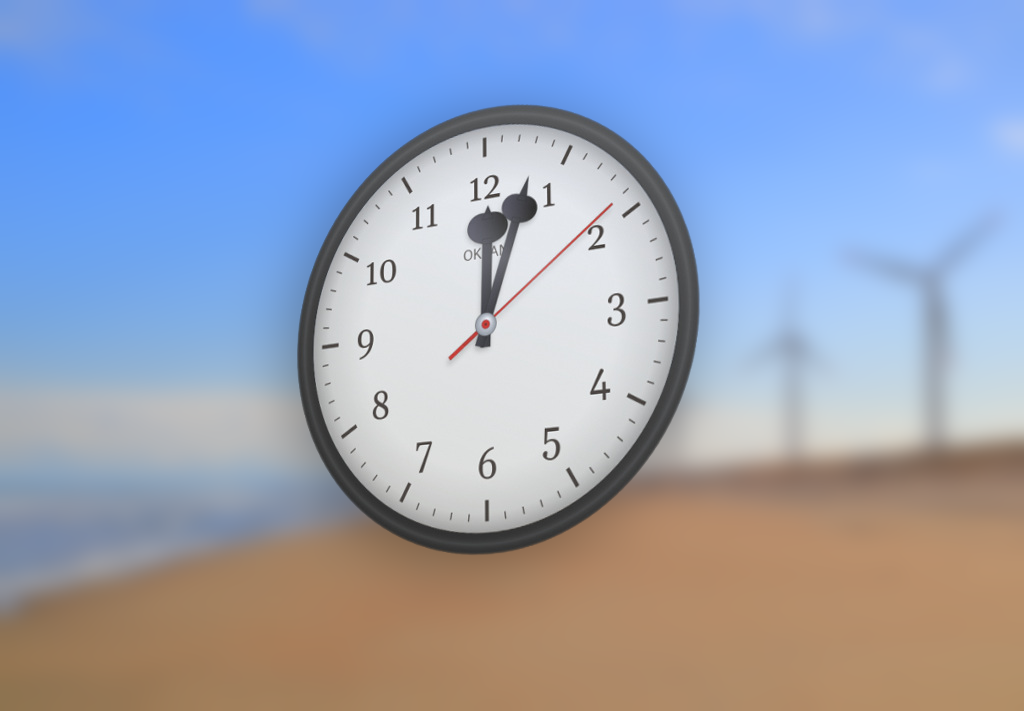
12:03:09
